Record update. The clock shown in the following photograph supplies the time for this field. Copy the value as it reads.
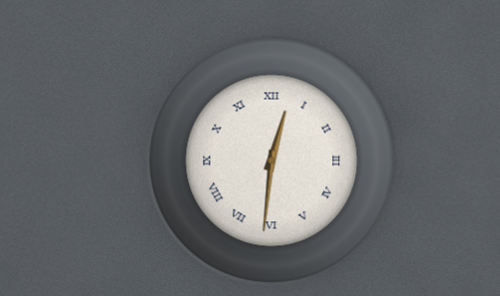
12:31
